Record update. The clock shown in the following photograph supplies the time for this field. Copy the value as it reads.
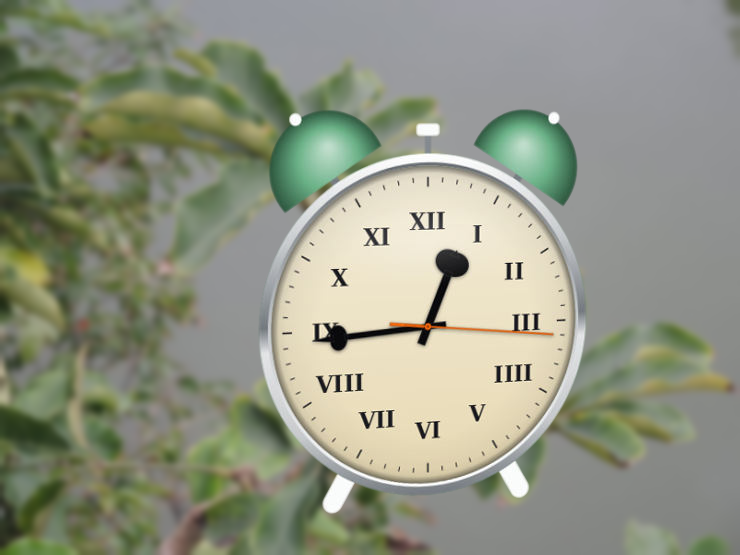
12:44:16
